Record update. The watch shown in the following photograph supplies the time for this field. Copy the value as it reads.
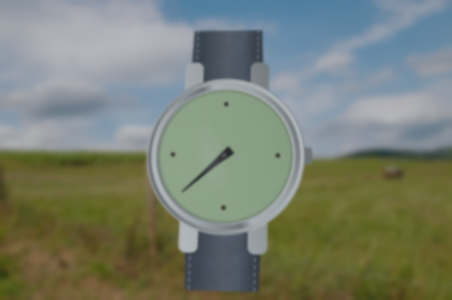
7:38
